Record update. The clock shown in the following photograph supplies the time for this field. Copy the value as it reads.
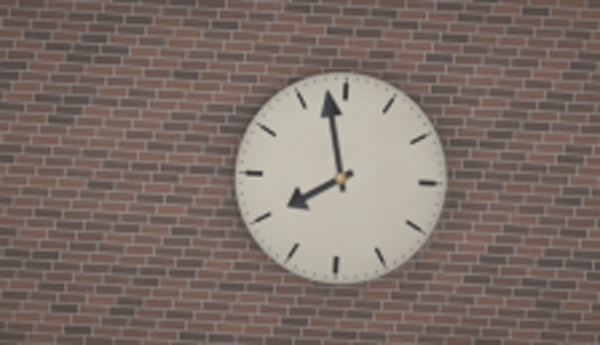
7:58
